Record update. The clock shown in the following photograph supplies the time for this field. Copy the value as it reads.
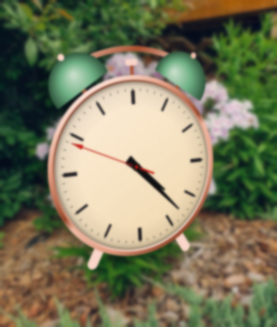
4:22:49
